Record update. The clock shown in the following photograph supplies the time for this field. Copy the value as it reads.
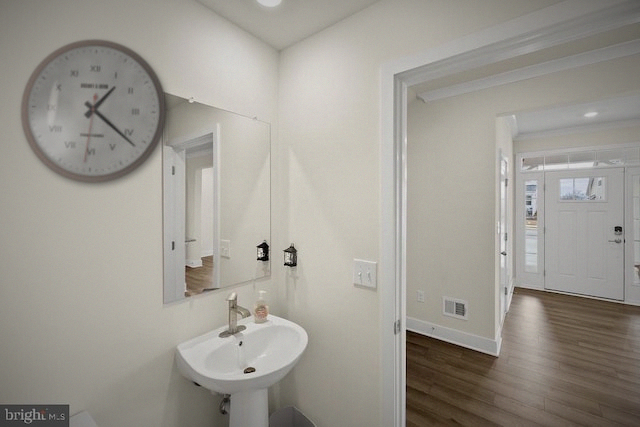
1:21:31
